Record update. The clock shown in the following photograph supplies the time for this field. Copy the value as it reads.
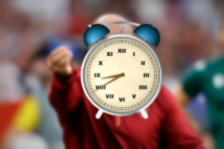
8:40
